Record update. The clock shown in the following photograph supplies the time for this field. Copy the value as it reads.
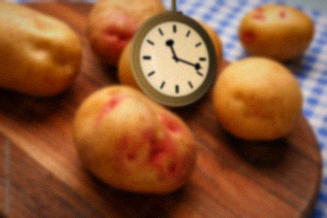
11:18
